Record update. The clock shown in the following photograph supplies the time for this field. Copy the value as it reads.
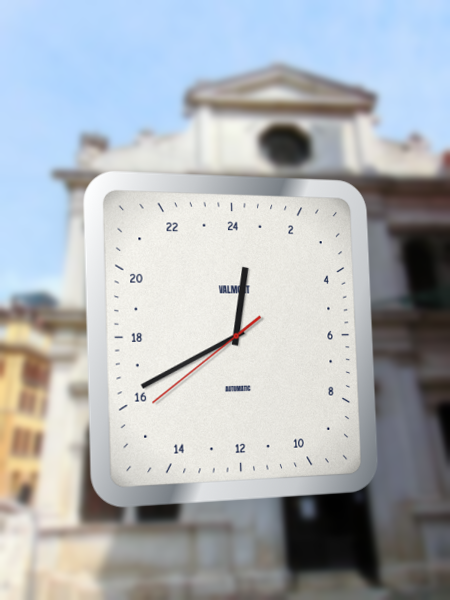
0:40:39
